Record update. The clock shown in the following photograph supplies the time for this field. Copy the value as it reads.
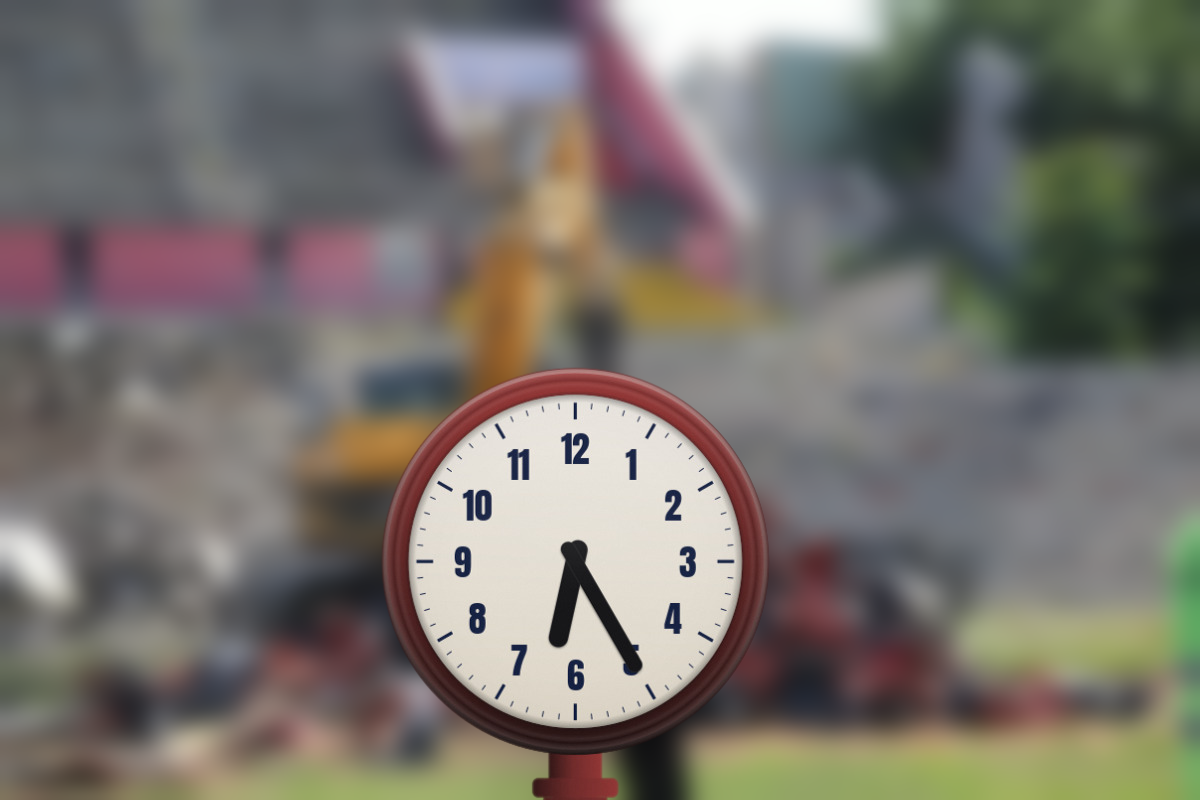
6:25
